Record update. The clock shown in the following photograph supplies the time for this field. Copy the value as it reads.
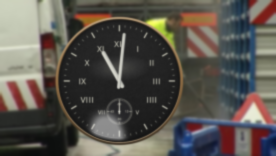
11:01
